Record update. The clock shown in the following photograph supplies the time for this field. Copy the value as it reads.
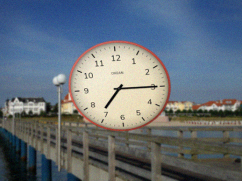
7:15
